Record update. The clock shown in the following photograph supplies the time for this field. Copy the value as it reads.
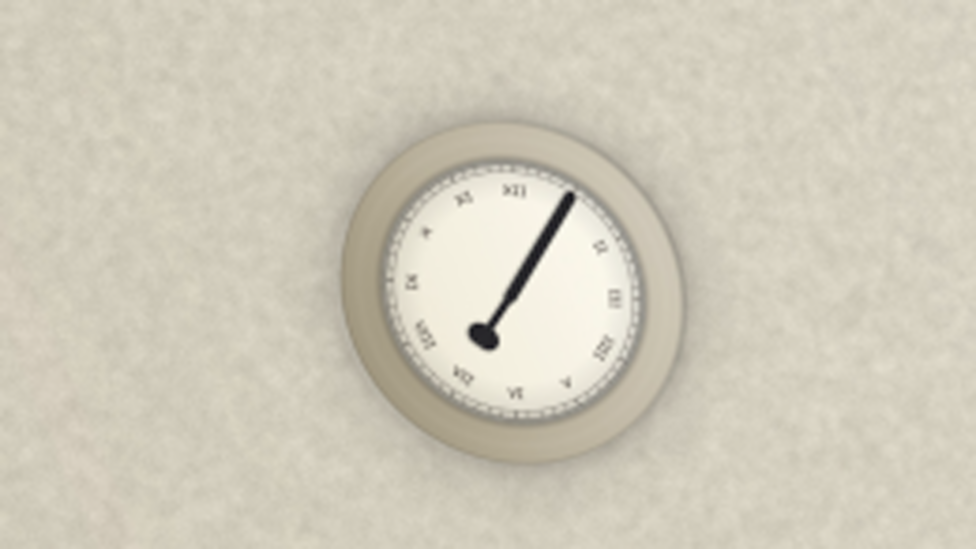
7:05
